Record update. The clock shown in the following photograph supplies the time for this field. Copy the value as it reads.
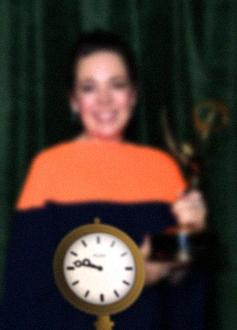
9:47
